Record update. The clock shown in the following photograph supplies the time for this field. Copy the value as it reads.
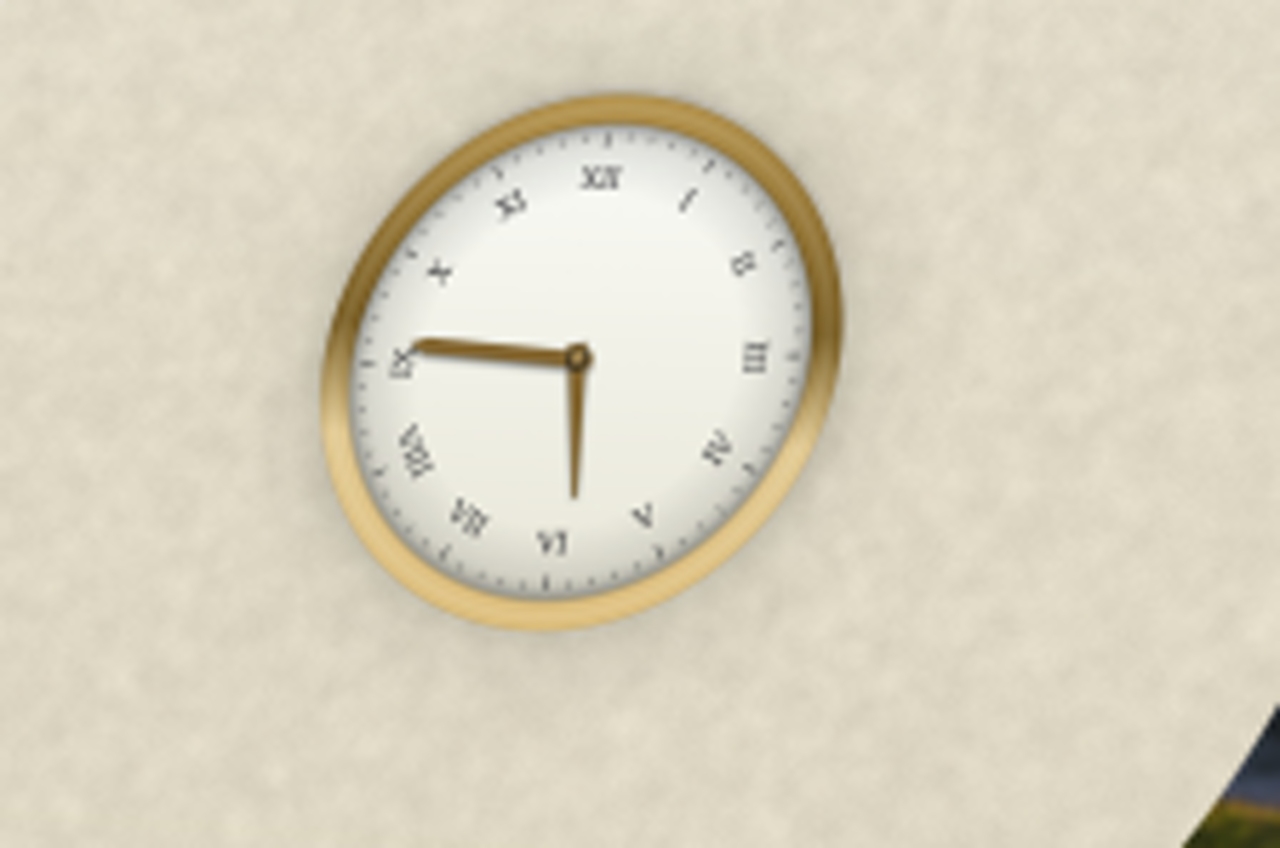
5:46
